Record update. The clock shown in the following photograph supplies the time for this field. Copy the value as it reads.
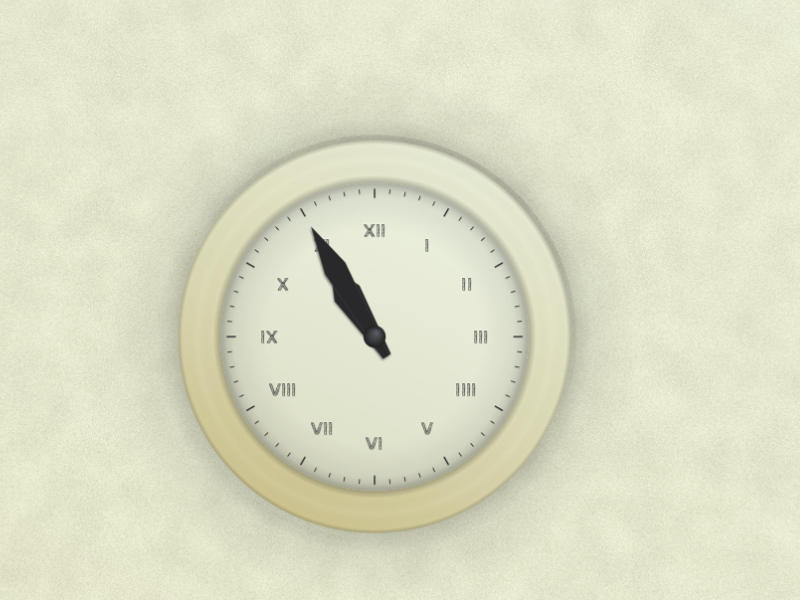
10:55
